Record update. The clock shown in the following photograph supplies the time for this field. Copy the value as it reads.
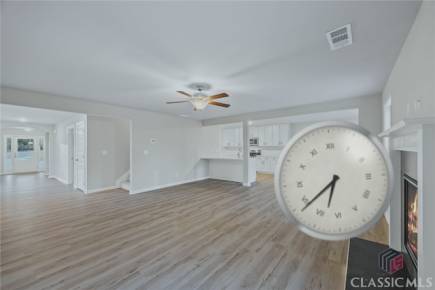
6:39
